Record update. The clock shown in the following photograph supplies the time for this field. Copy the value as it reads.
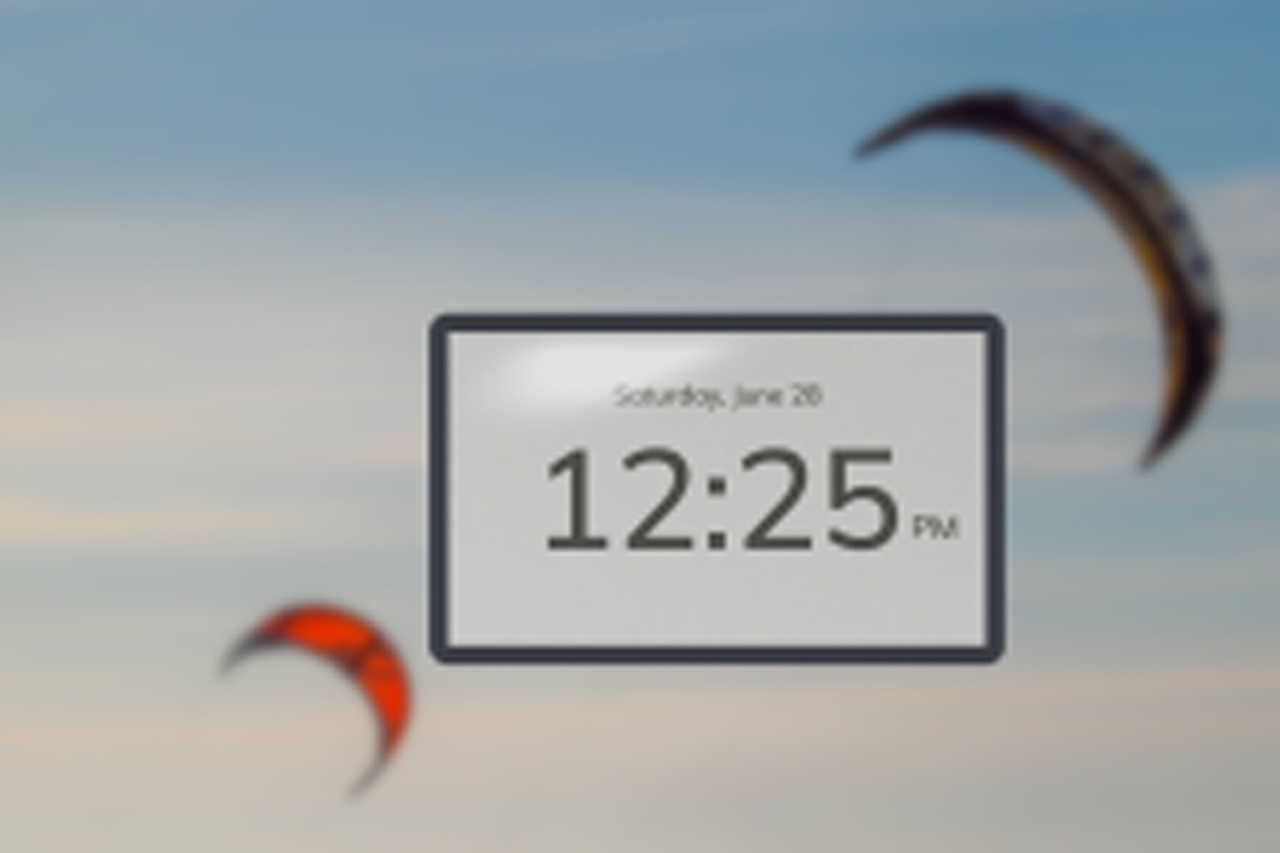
12:25
